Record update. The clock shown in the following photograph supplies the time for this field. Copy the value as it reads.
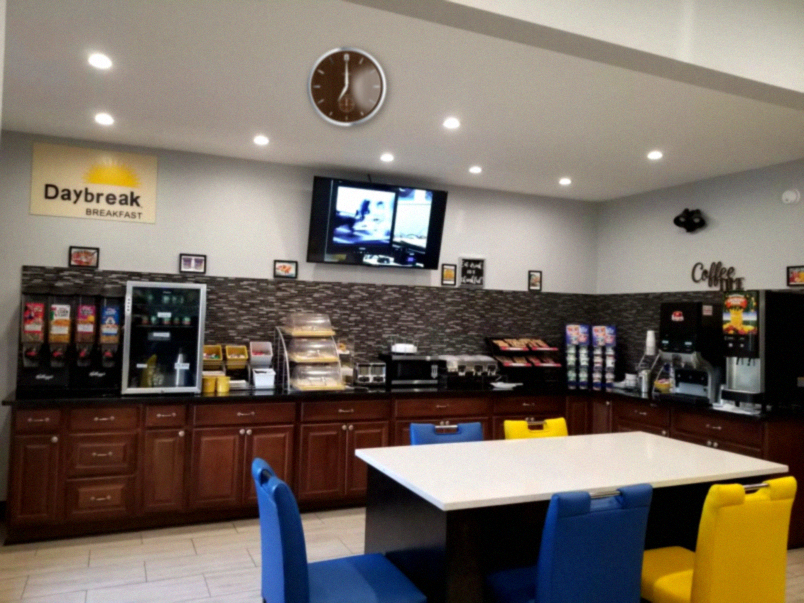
7:00
